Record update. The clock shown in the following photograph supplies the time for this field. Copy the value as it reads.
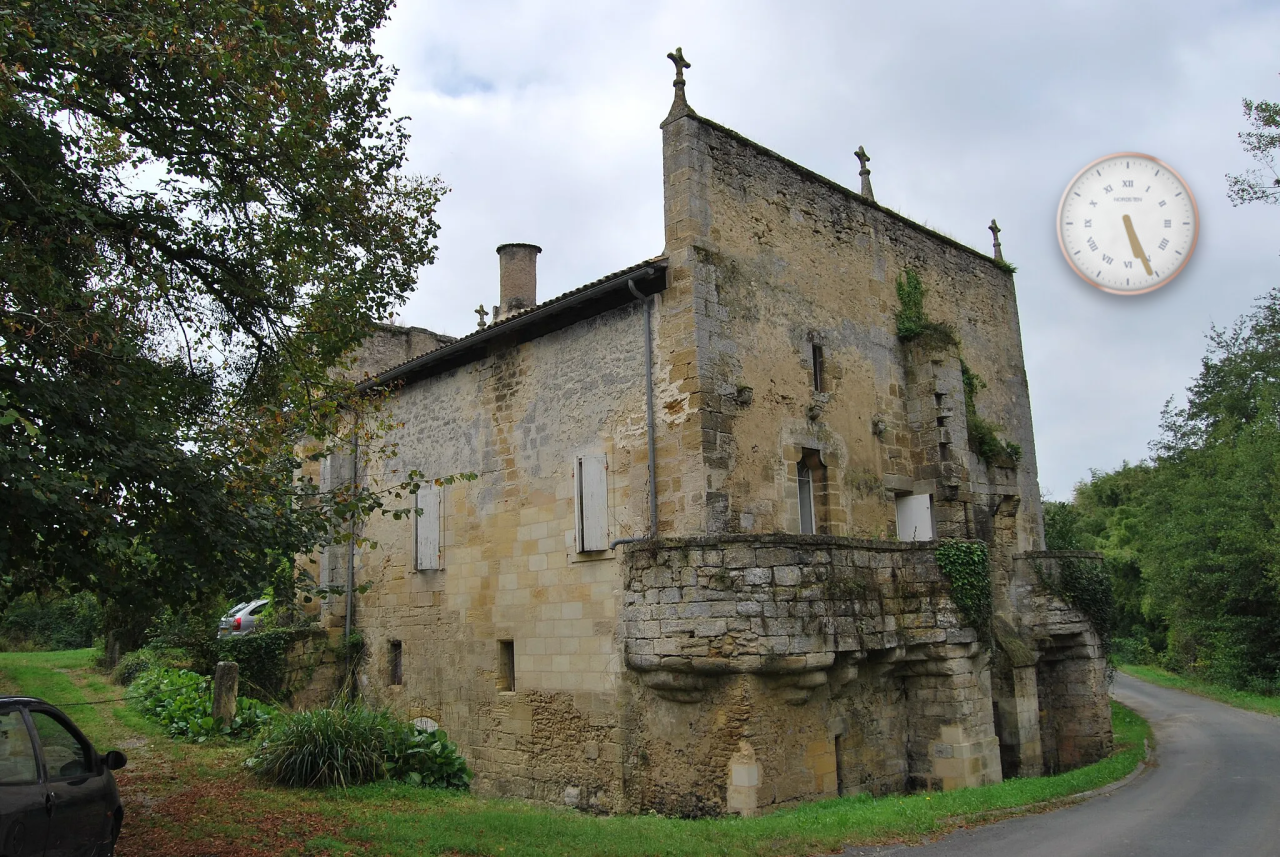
5:26
